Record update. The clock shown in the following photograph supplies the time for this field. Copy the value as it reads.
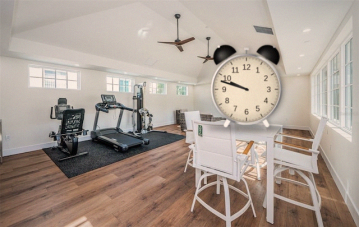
9:48
